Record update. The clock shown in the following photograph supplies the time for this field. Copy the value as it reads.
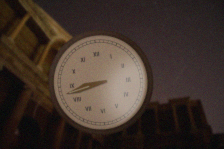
8:43
